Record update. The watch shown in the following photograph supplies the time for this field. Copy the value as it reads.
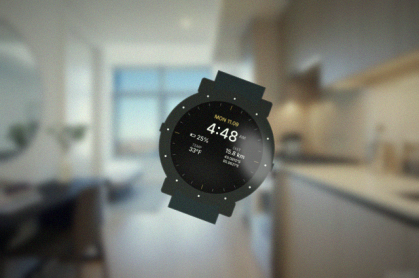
4:48
